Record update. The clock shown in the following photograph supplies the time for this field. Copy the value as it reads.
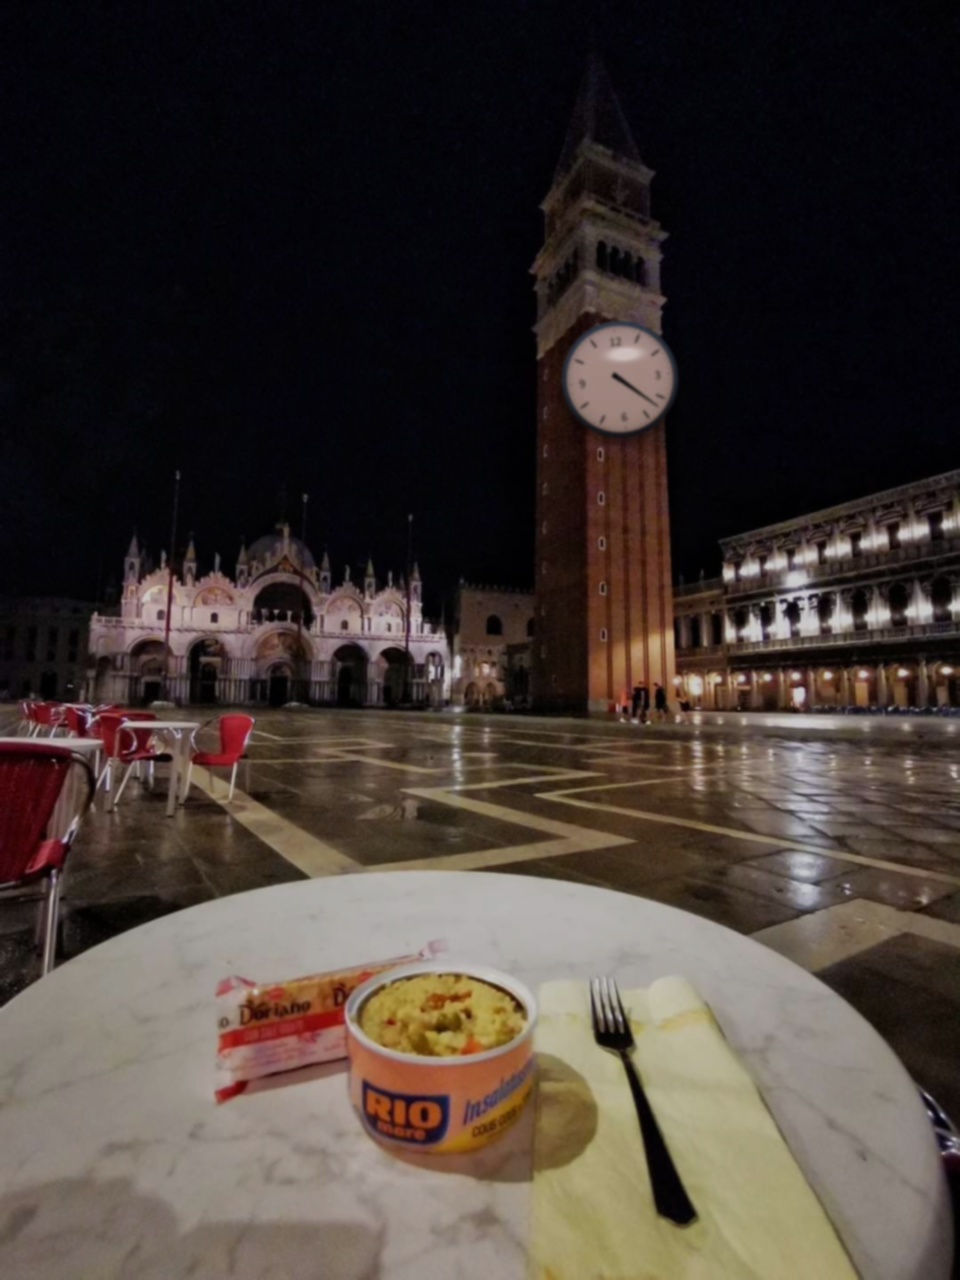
4:22
